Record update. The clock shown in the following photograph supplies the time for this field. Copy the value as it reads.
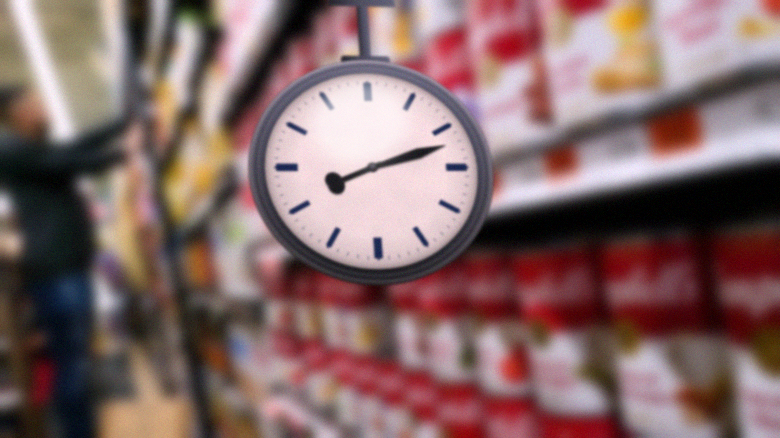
8:12
